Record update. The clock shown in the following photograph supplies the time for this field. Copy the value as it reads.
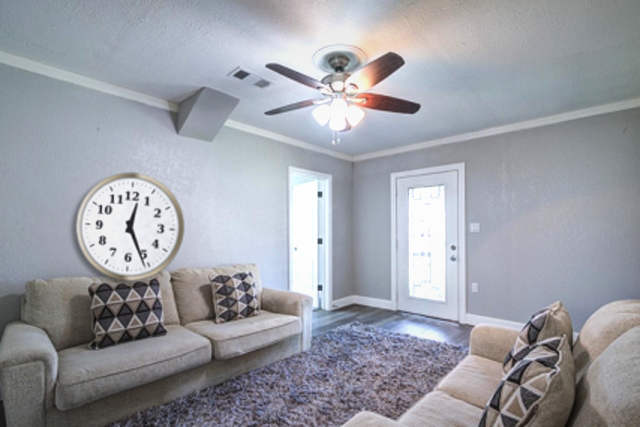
12:26
